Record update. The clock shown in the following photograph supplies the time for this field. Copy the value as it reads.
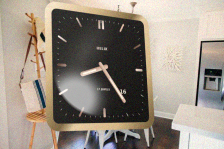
8:24
